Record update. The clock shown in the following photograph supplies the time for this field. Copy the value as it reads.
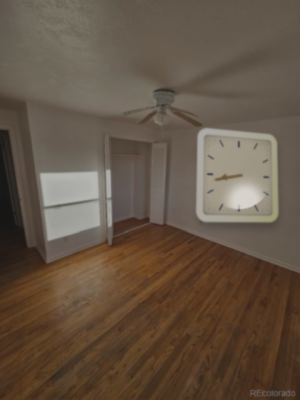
8:43
